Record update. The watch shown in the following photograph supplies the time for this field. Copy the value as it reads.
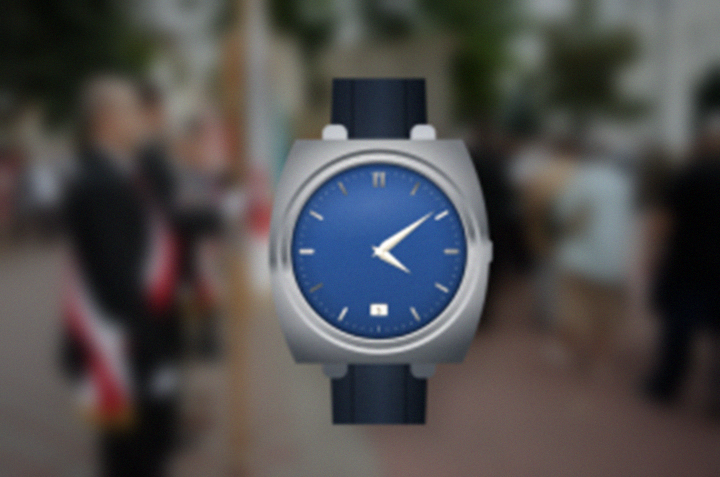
4:09
